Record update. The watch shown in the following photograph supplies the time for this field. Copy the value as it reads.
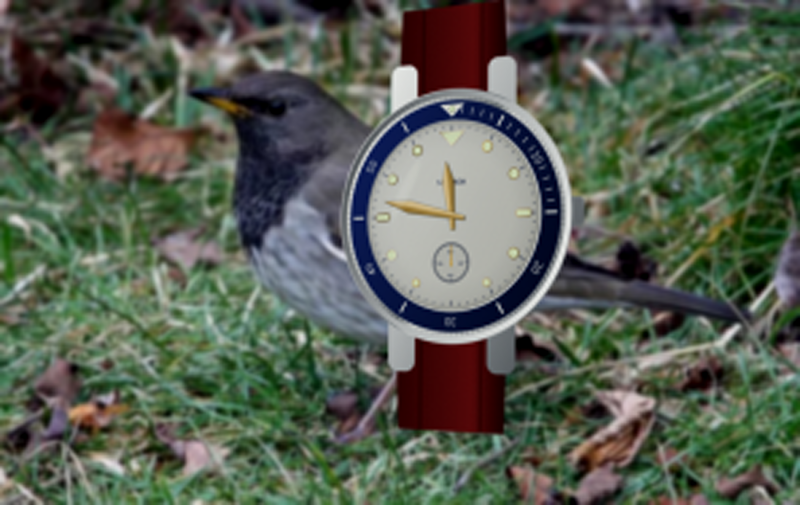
11:47
